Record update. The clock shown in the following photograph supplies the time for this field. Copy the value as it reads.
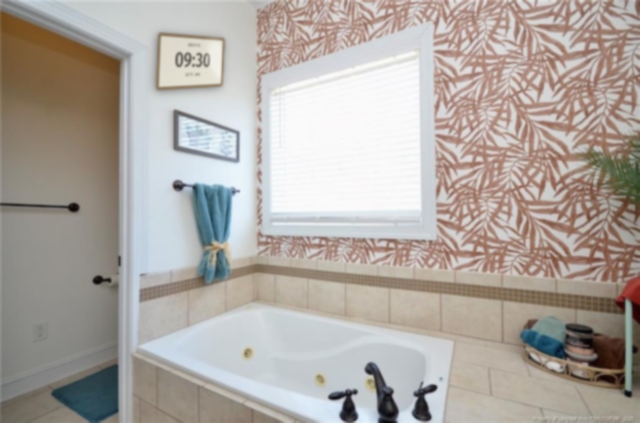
9:30
